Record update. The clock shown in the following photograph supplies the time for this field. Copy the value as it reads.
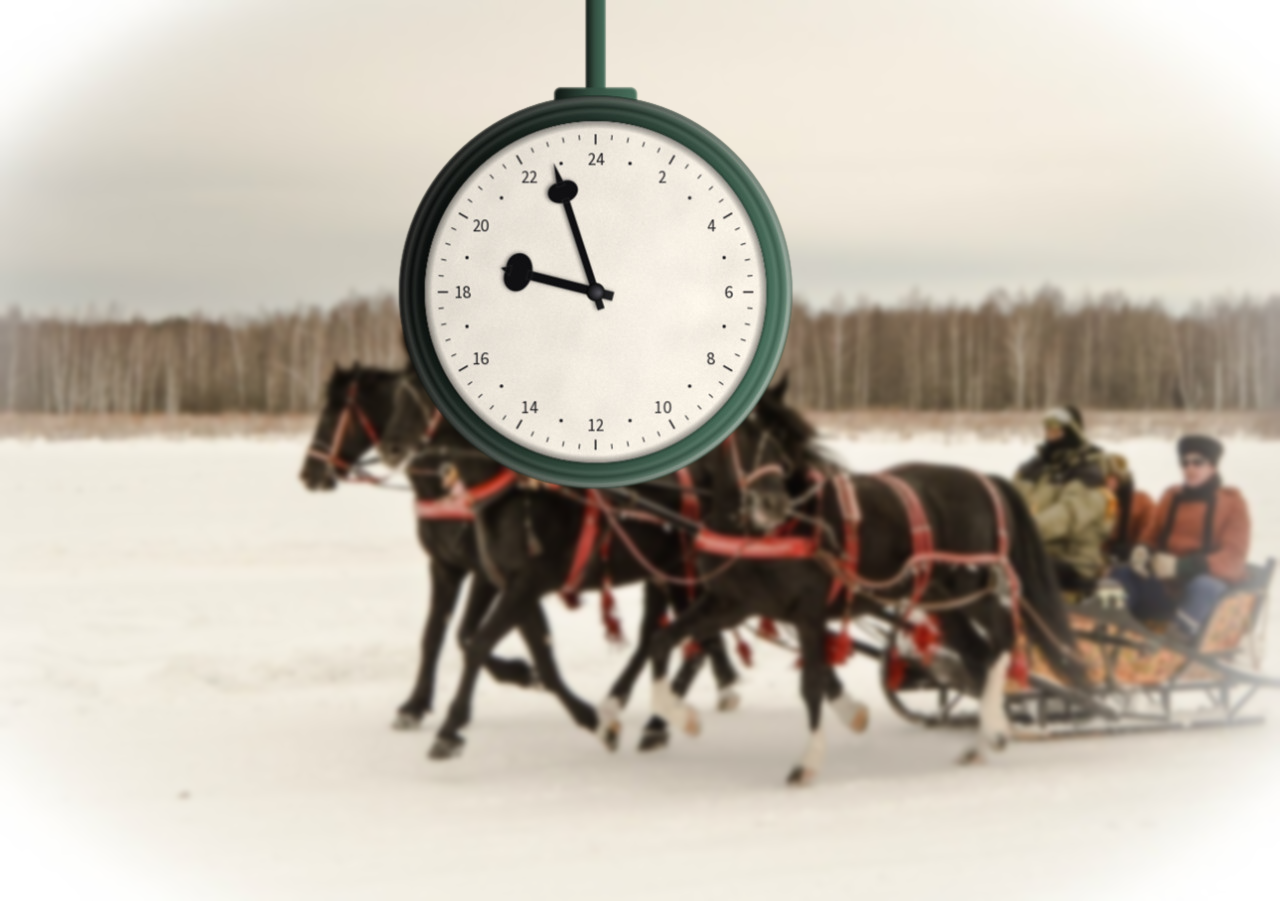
18:57
